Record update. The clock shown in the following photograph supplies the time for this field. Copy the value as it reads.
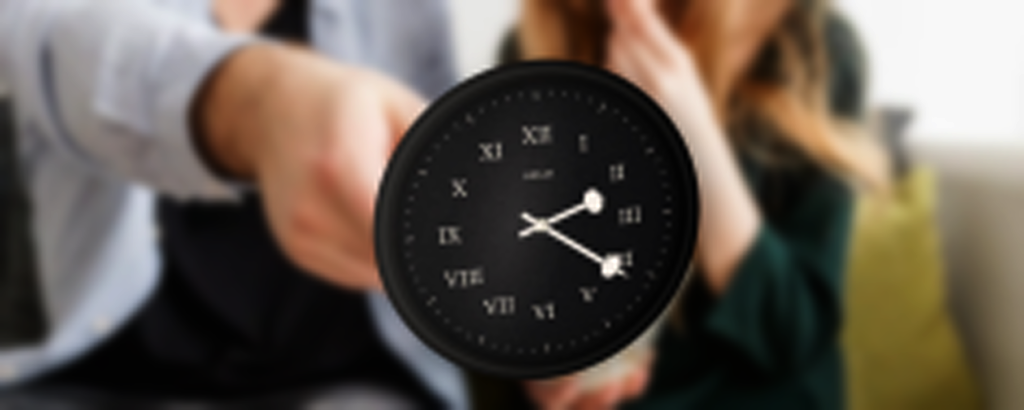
2:21
